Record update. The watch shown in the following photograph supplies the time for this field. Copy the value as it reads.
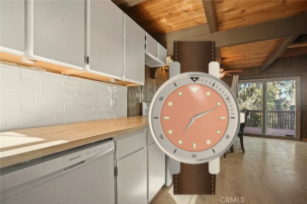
7:11
